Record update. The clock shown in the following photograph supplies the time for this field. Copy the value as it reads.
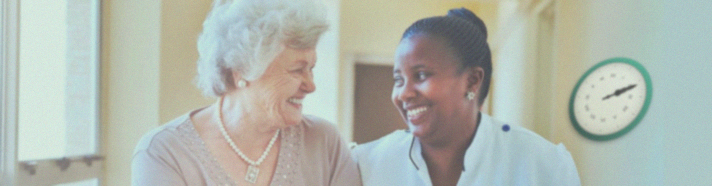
2:11
